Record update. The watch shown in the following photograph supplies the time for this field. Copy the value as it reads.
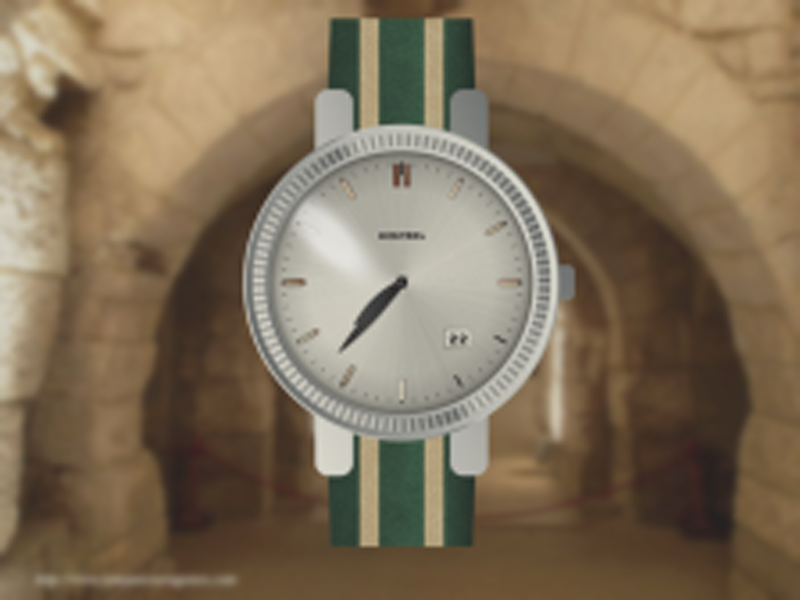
7:37
